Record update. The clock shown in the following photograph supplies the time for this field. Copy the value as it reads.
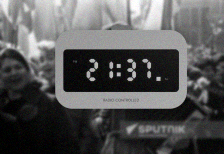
21:37
